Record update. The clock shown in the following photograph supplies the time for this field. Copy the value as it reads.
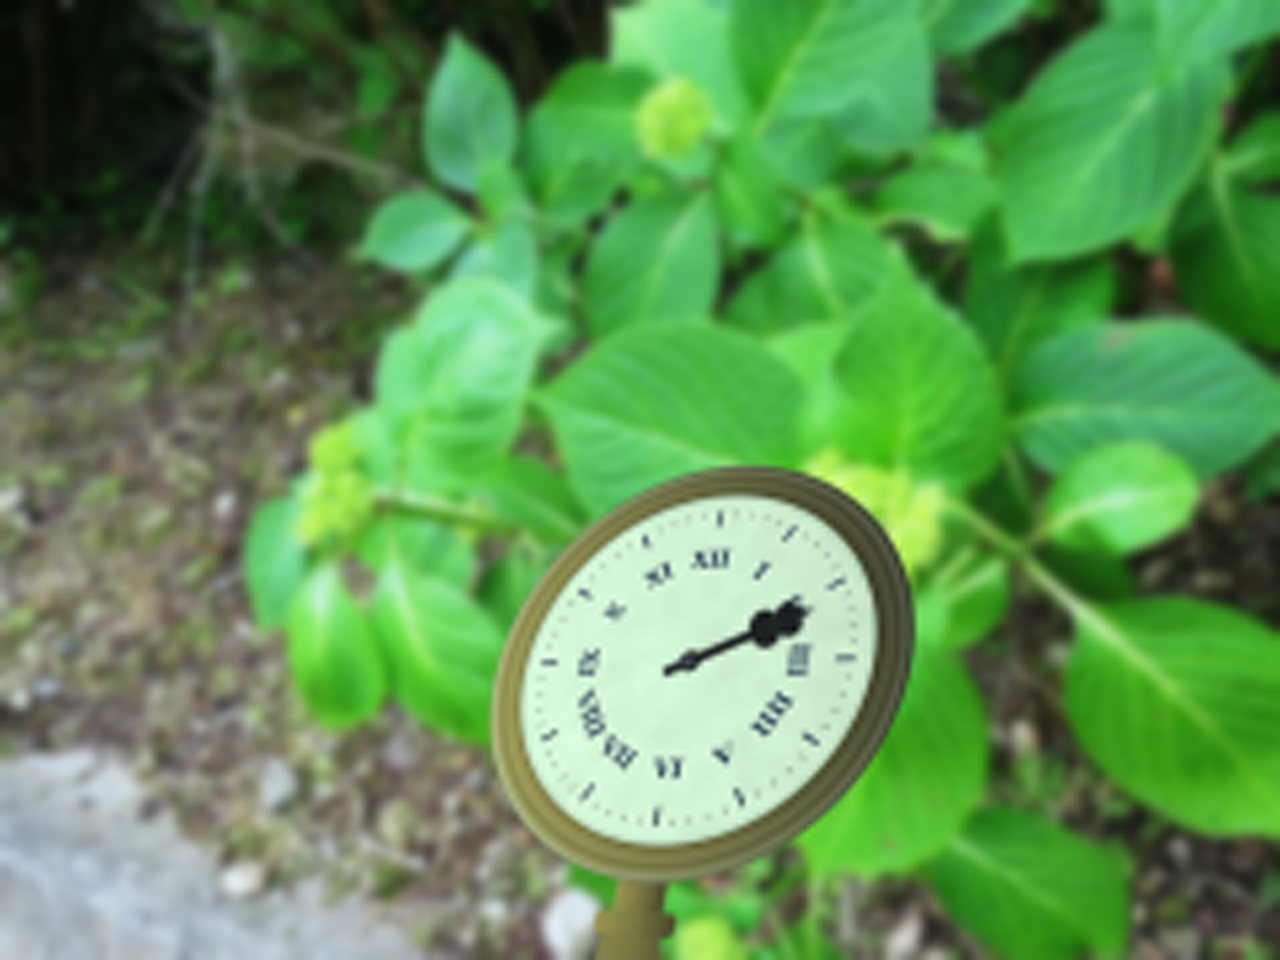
2:11
